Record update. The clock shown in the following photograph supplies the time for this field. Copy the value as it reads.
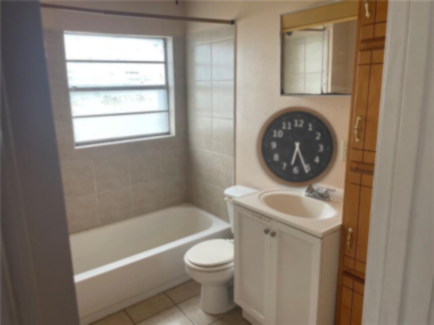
6:26
